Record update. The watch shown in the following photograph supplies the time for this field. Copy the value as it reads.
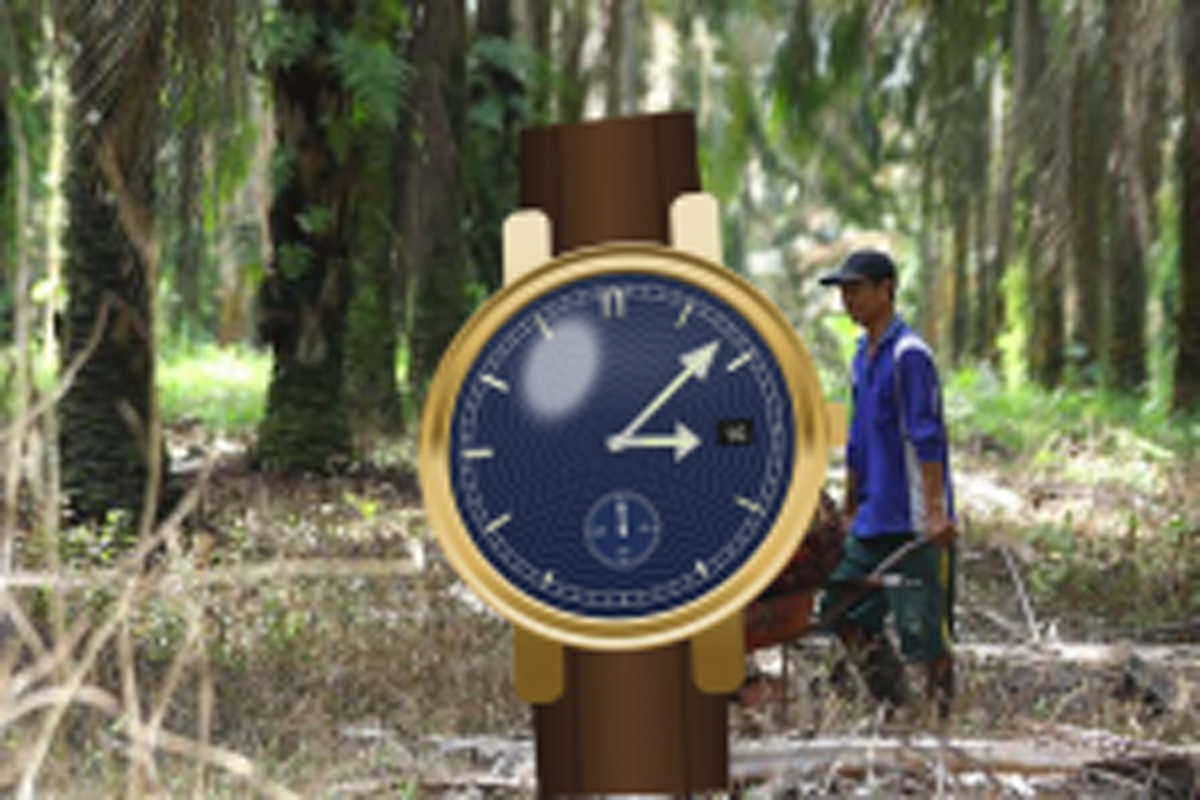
3:08
